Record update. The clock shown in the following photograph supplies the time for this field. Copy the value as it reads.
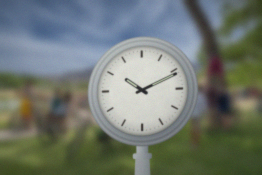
10:11
